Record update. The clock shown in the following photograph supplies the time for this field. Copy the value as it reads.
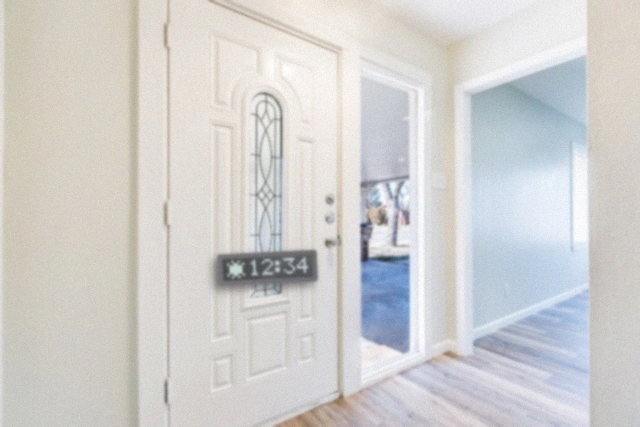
12:34
